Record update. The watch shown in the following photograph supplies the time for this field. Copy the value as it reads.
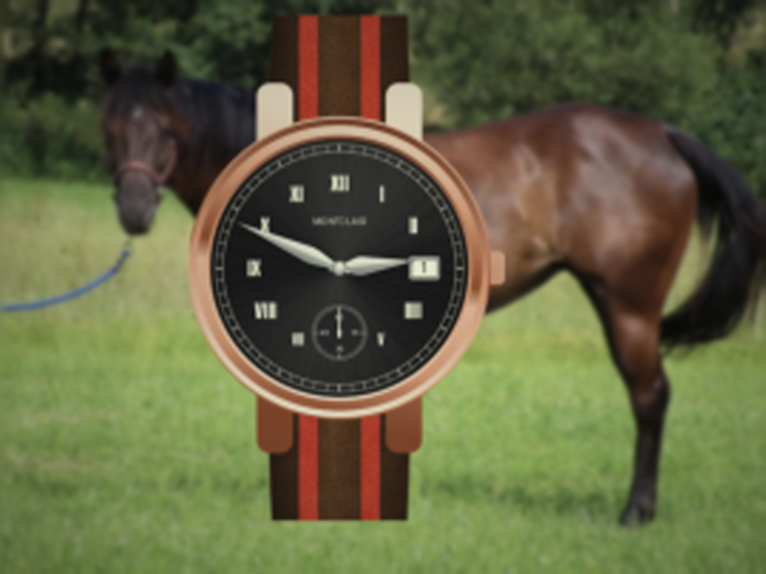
2:49
